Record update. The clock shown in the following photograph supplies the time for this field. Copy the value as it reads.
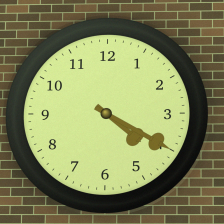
4:20
